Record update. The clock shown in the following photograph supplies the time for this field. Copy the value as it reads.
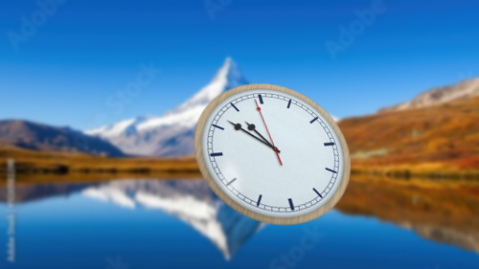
10:51:59
